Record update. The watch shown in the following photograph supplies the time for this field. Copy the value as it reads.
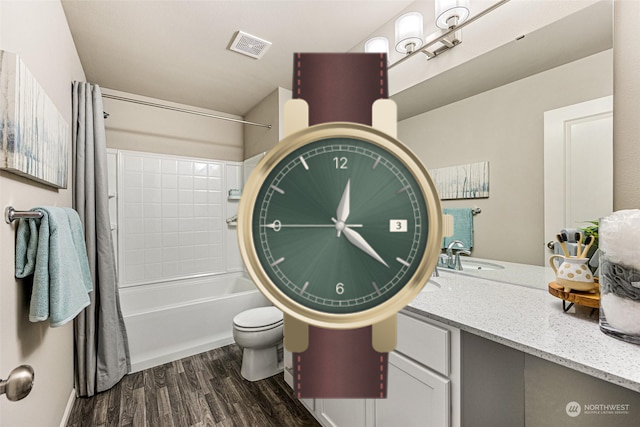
12:21:45
